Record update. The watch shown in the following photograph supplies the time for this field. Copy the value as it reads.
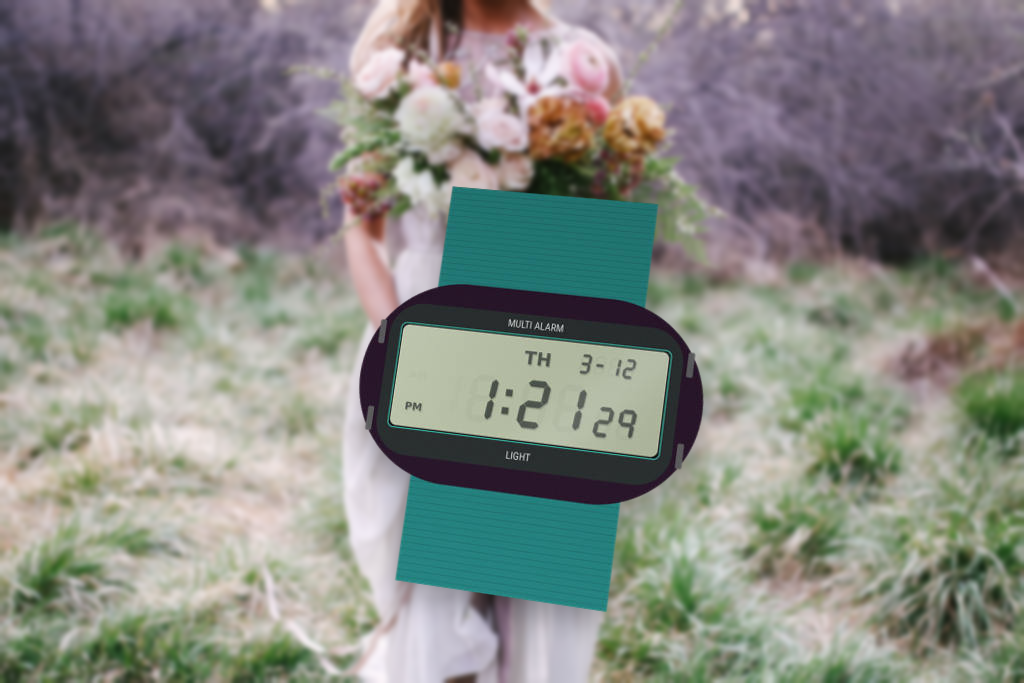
1:21:29
